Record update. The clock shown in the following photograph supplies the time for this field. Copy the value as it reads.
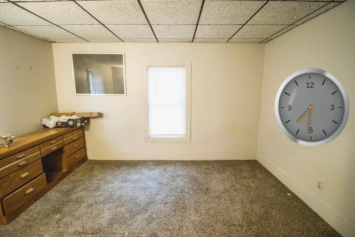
7:31
